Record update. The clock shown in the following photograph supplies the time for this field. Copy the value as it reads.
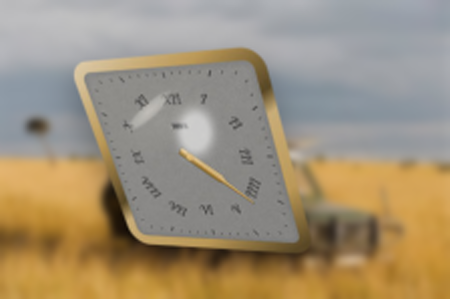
4:22
